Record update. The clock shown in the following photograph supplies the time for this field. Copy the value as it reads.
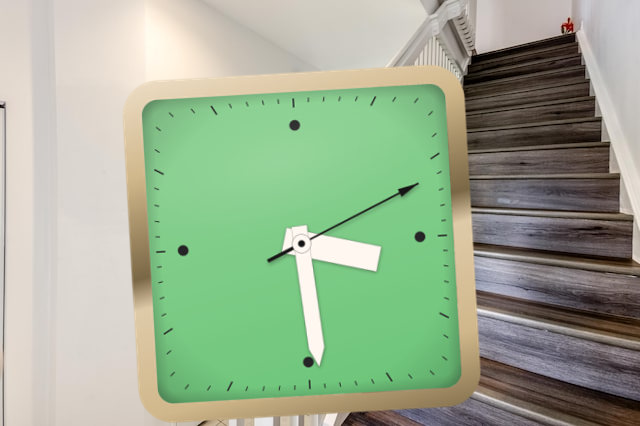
3:29:11
